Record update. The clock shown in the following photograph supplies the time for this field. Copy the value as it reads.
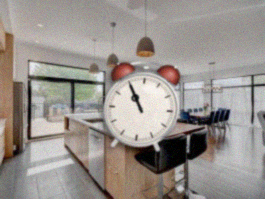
10:55
